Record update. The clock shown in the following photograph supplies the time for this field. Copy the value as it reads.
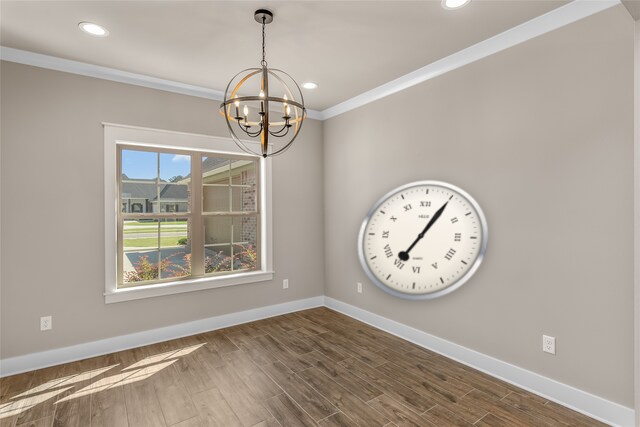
7:05
